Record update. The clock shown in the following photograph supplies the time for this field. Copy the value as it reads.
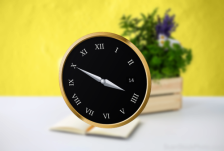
3:50
